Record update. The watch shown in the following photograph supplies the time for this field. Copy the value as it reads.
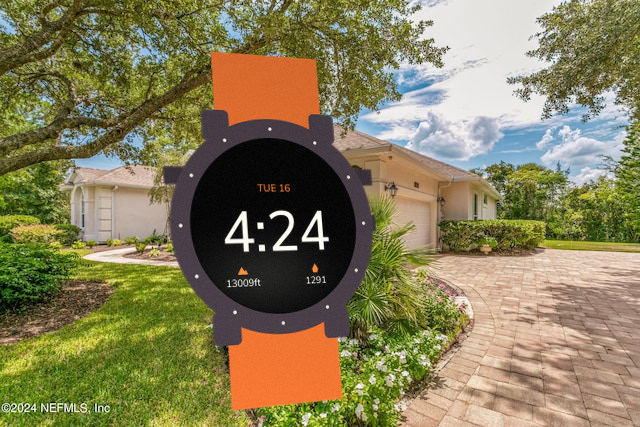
4:24
